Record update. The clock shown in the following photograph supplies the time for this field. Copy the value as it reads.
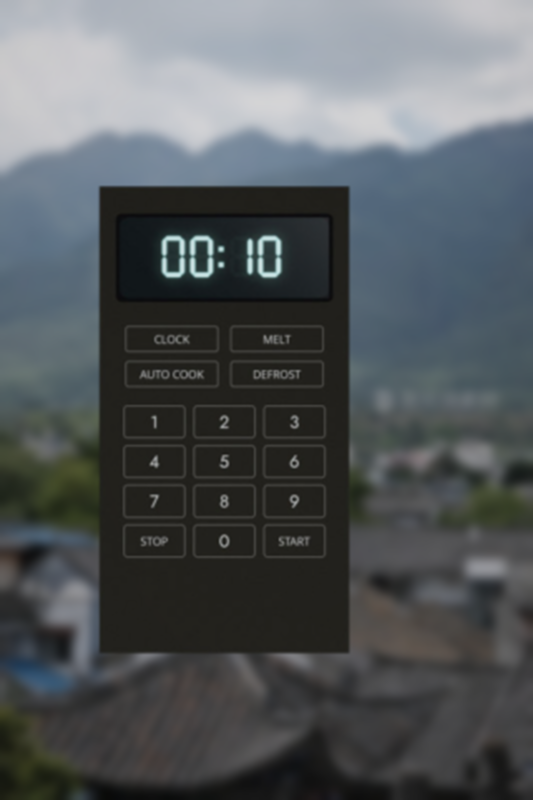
0:10
